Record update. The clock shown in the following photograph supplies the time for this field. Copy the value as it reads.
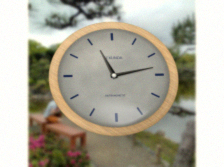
11:13
